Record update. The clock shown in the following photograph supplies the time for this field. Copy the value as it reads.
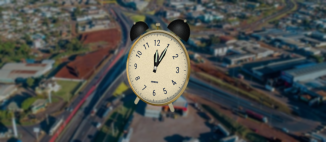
12:05
